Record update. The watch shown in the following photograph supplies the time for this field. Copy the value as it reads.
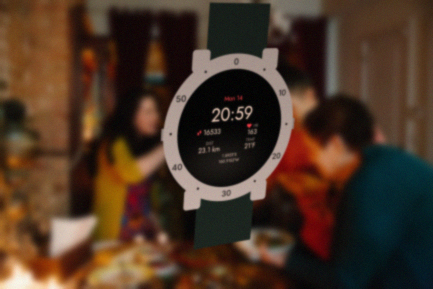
20:59
